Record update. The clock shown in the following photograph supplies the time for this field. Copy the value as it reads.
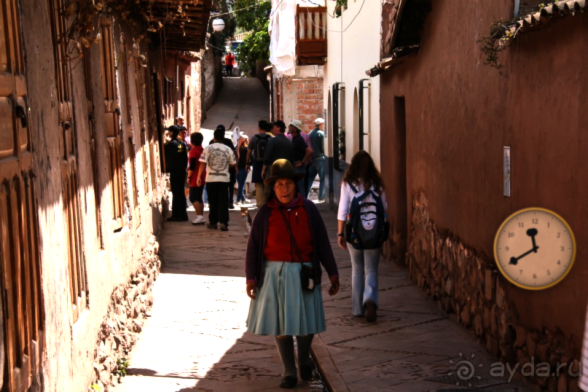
11:40
